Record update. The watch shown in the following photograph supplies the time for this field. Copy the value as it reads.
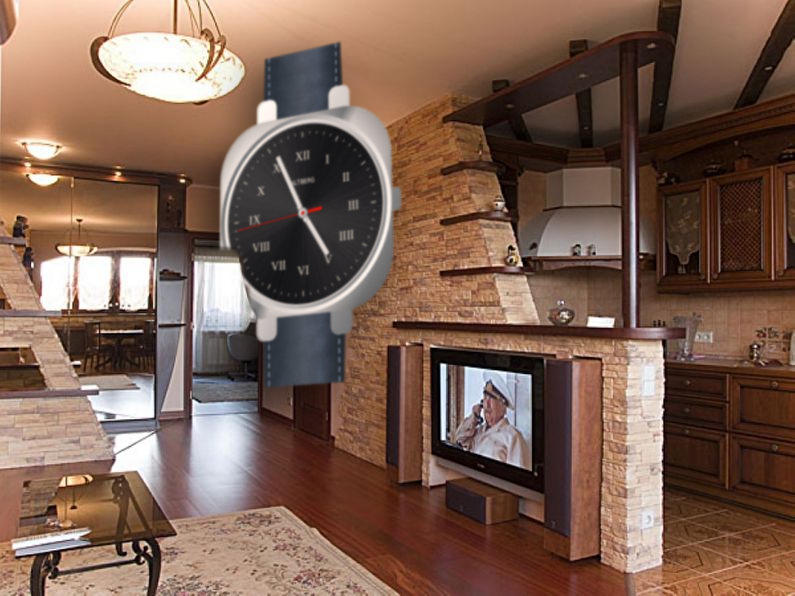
4:55:44
